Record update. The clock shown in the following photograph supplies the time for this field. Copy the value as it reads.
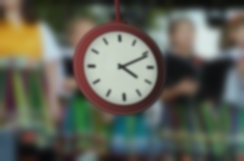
4:11
